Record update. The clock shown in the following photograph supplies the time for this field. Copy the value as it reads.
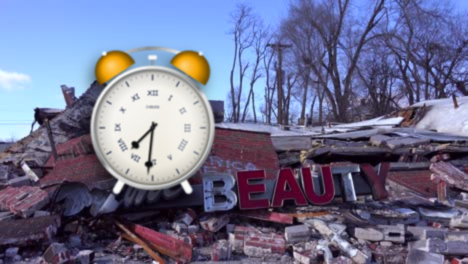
7:31
